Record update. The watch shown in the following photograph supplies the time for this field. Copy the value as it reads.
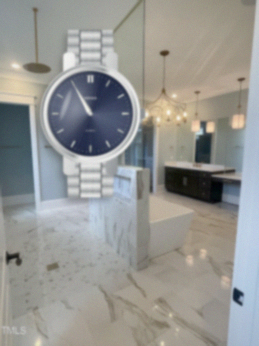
10:55
